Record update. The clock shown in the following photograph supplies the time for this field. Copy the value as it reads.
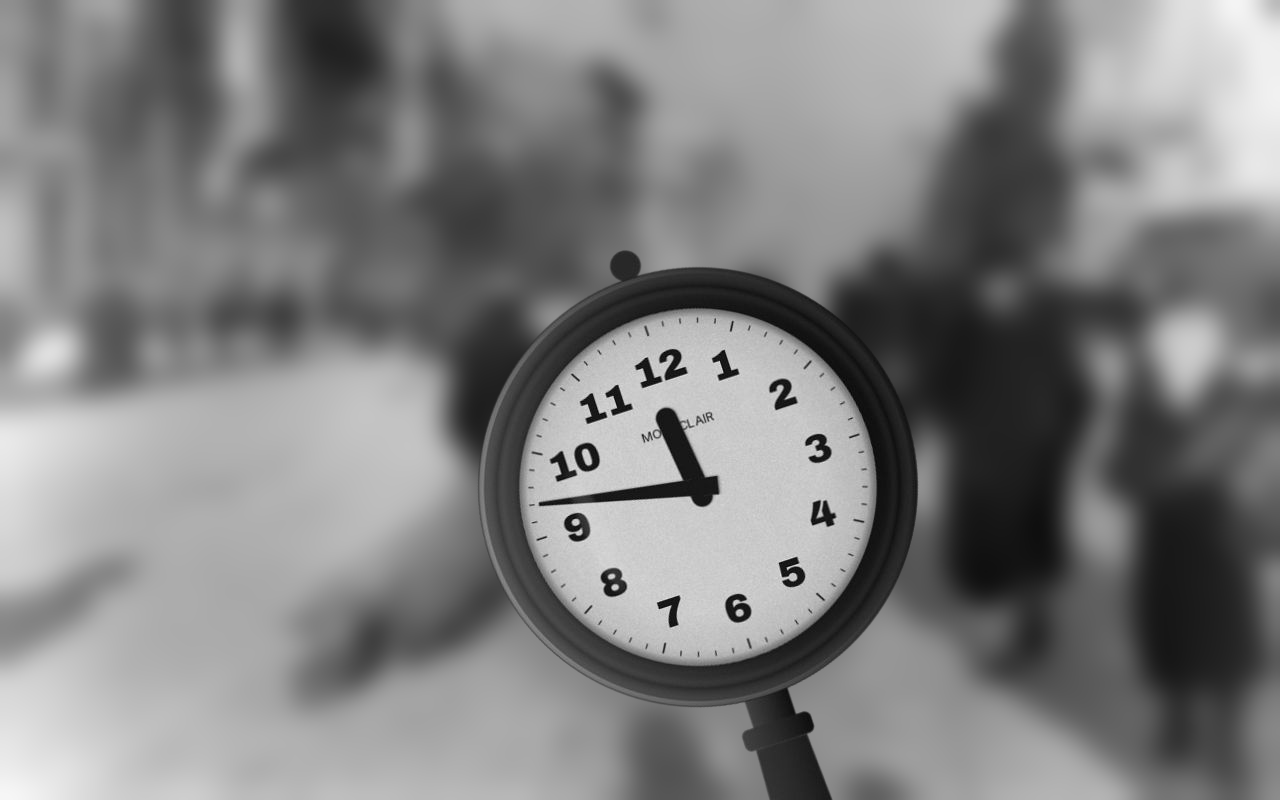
11:47
